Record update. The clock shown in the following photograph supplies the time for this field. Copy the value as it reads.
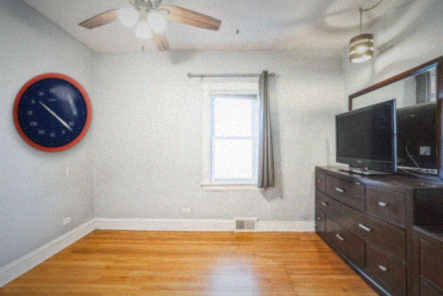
10:22
